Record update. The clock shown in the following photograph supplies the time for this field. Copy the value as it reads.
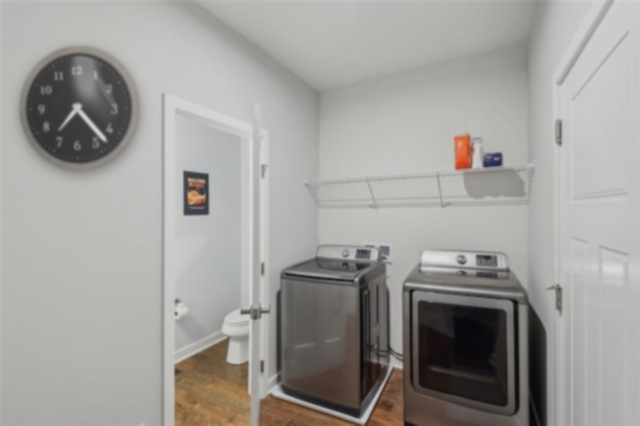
7:23
